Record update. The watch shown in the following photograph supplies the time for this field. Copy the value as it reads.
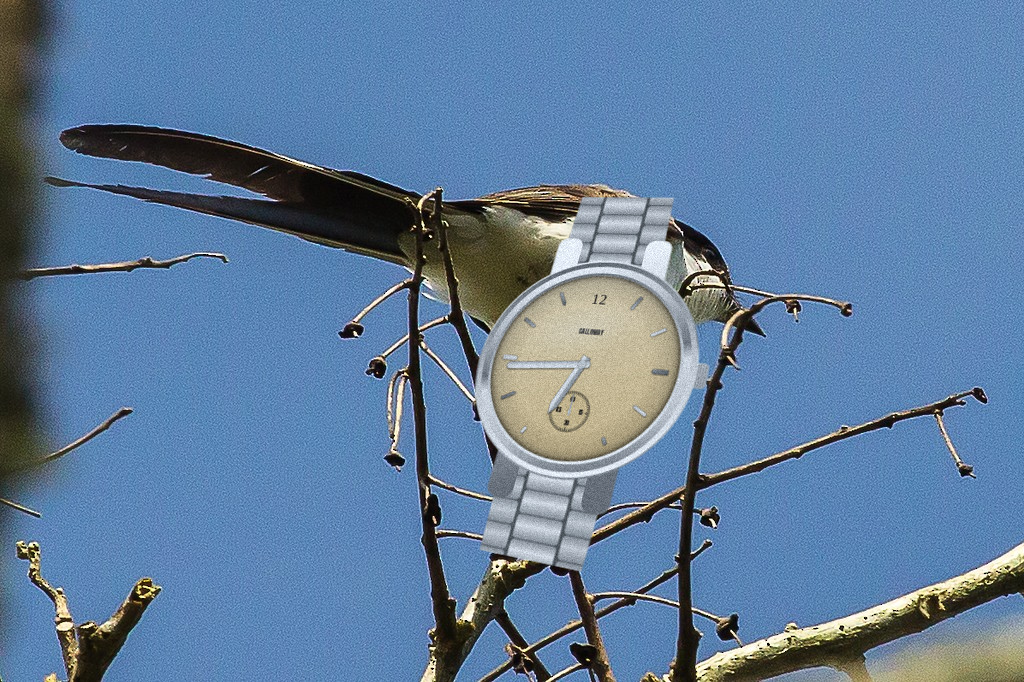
6:44
